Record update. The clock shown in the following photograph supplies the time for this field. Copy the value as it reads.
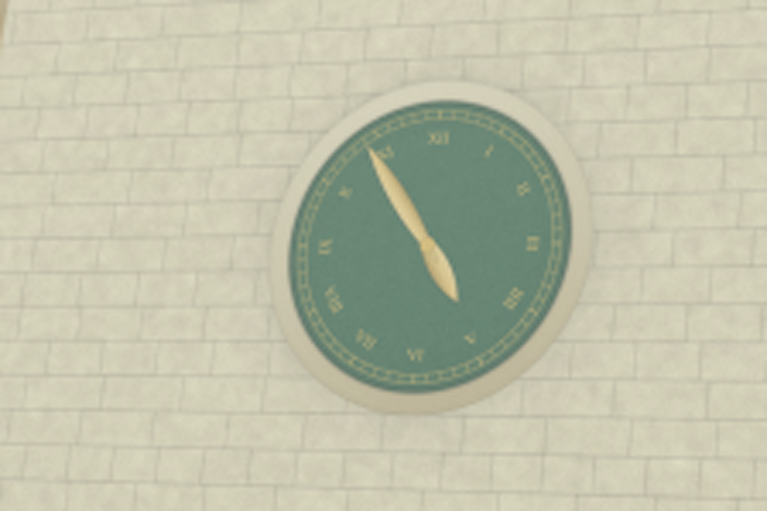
4:54
